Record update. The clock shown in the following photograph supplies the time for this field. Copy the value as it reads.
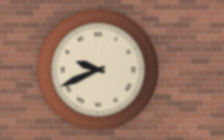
9:41
